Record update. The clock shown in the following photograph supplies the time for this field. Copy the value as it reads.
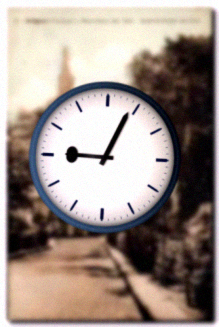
9:04
